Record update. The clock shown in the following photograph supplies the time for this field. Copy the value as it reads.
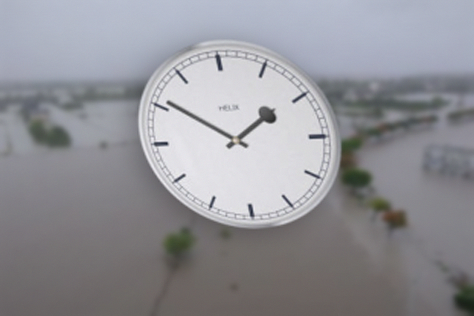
1:51
